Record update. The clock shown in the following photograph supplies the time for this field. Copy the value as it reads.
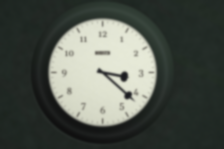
3:22
